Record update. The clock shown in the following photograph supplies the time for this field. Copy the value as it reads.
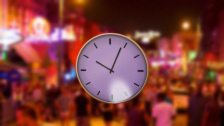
10:04
